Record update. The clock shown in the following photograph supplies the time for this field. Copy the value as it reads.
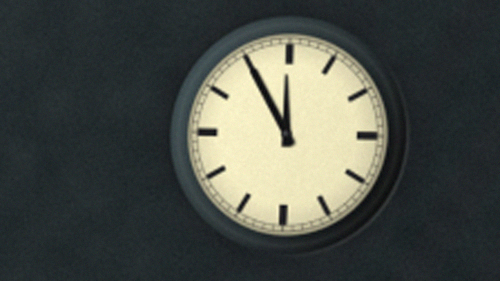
11:55
